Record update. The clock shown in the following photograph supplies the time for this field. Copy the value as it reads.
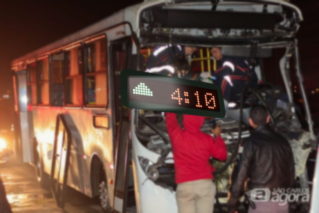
4:10
